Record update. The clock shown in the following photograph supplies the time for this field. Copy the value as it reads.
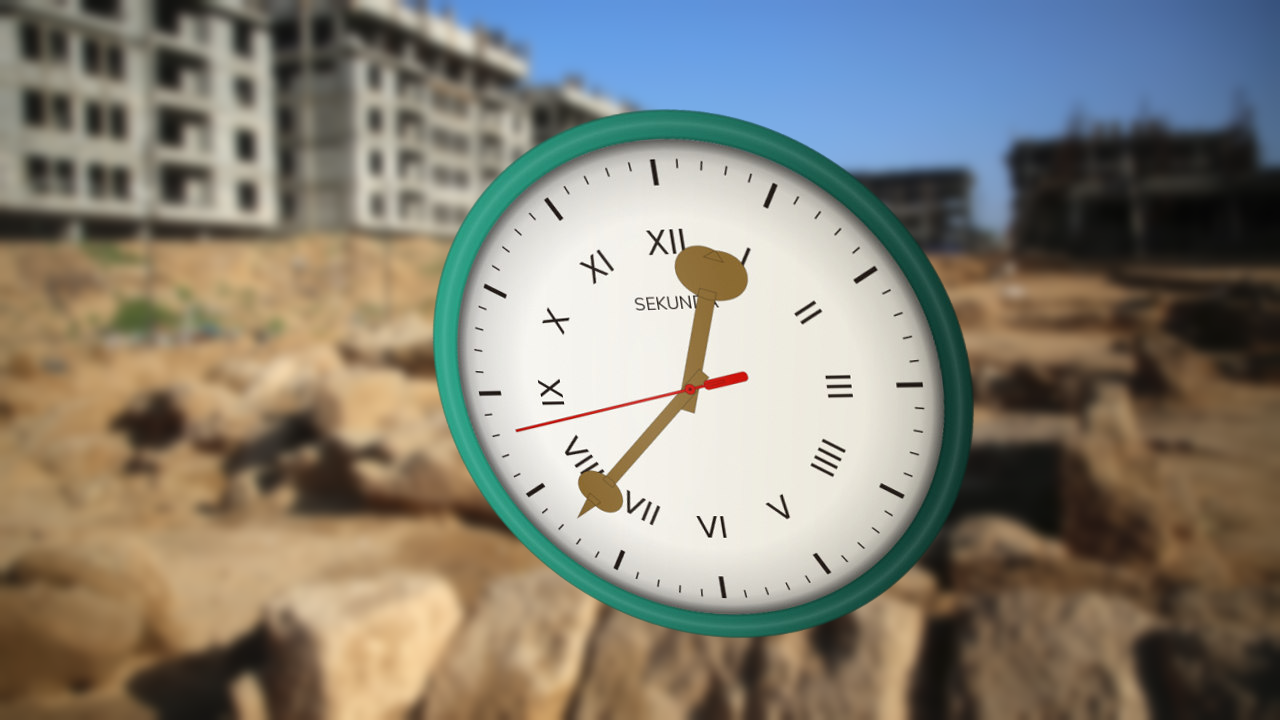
12:37:43
